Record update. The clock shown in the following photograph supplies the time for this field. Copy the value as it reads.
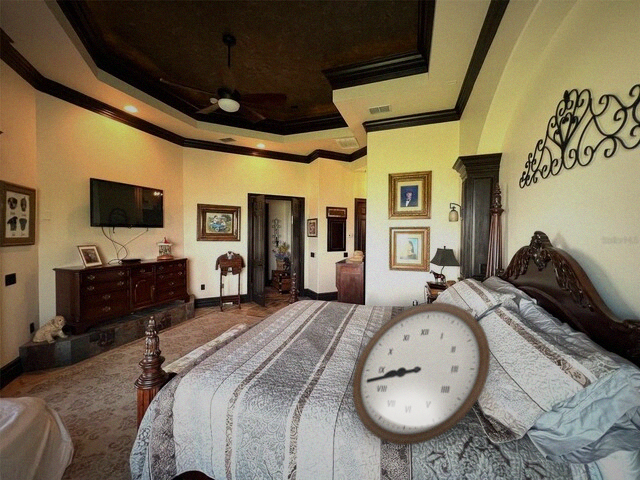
8:43
